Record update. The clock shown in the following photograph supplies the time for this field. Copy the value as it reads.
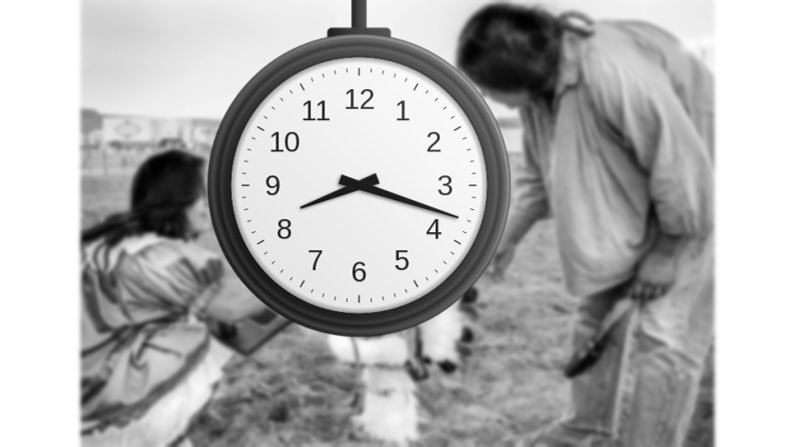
8:18
